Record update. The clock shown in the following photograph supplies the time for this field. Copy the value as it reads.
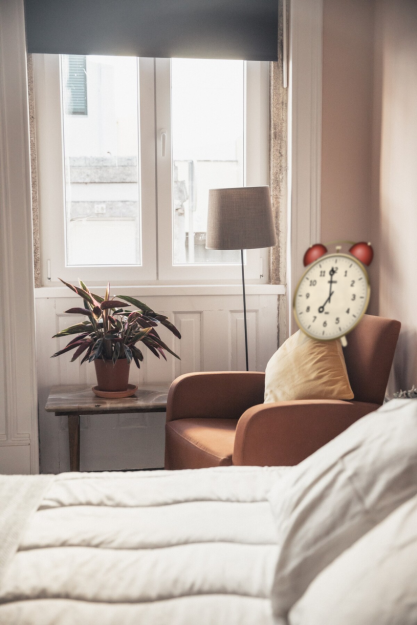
6:59
